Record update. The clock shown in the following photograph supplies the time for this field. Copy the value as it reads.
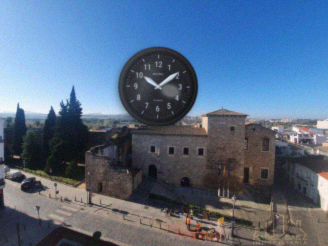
10:09
